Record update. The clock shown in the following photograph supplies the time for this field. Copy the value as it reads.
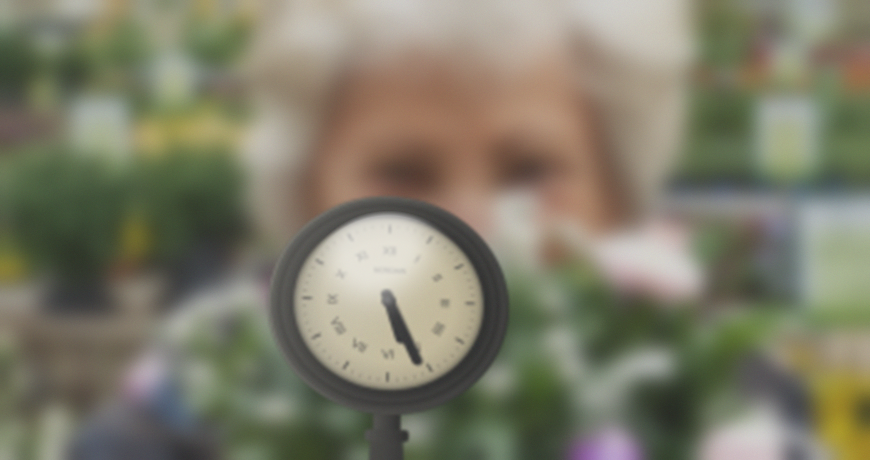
5:26
